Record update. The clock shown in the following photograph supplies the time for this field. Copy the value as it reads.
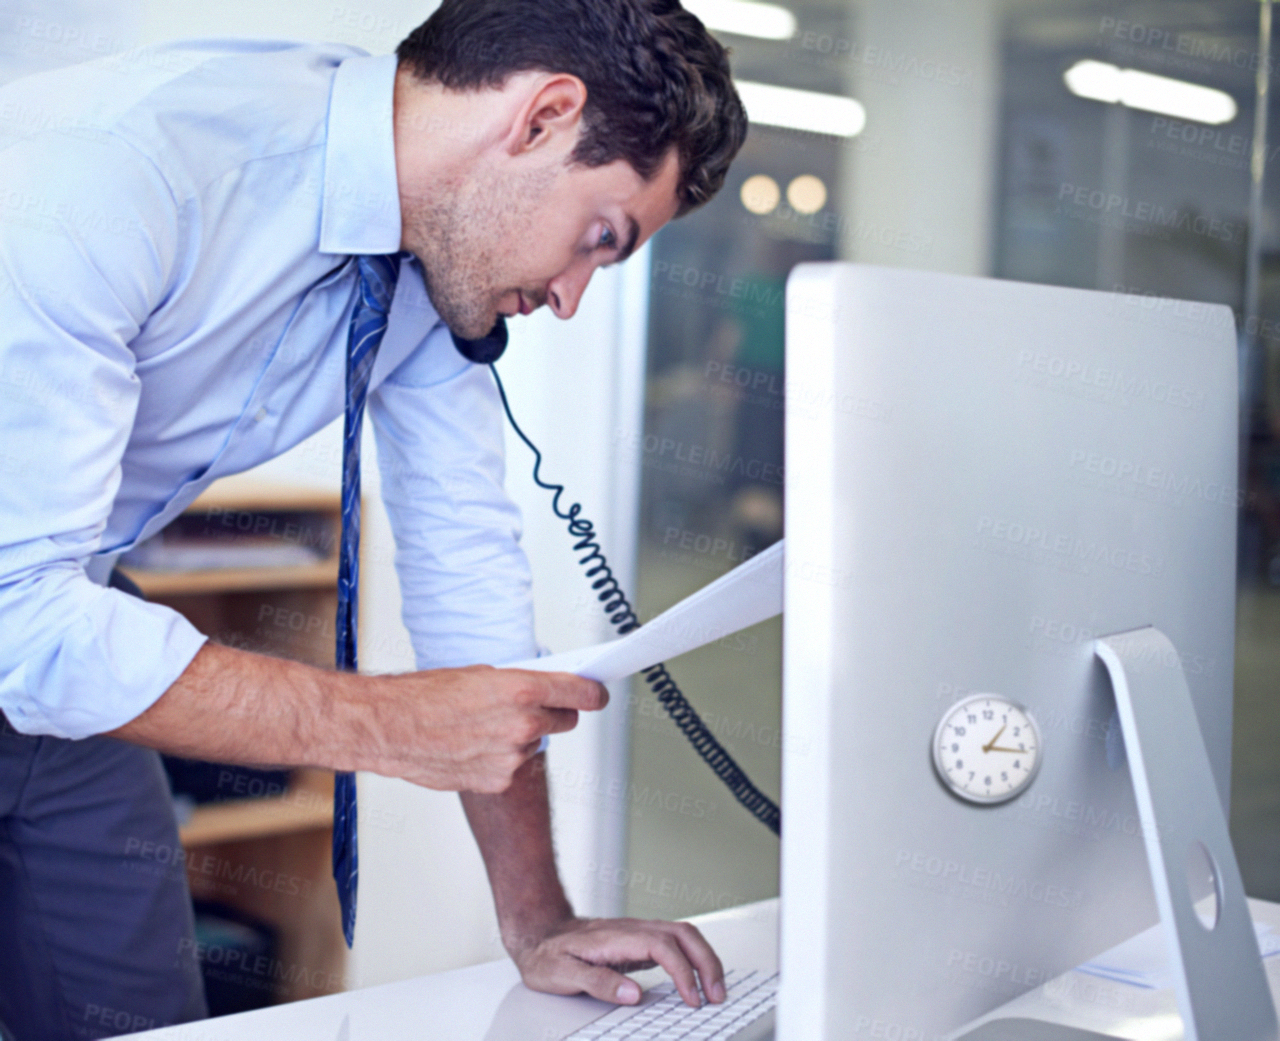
1:16
